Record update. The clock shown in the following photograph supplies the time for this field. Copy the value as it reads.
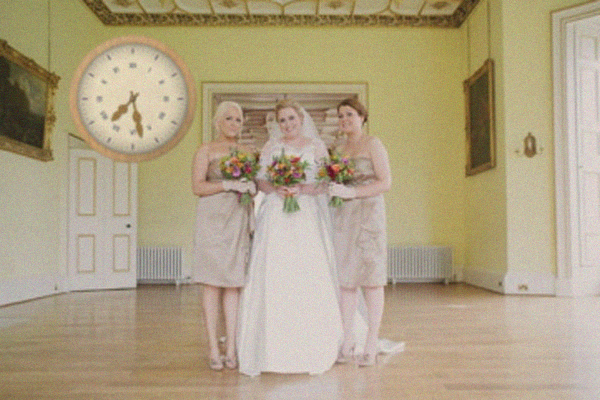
7:28
